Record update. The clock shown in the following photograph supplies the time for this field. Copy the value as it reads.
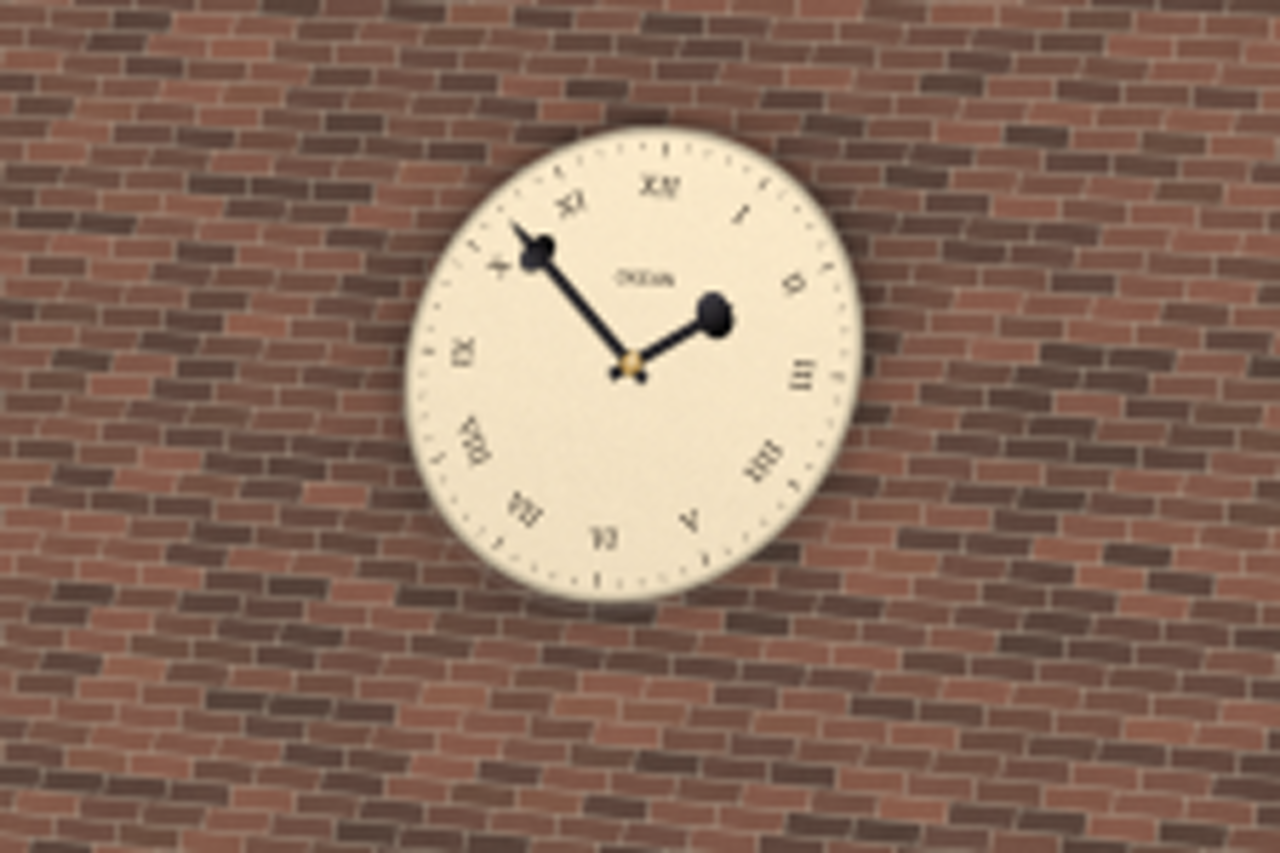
1:52
